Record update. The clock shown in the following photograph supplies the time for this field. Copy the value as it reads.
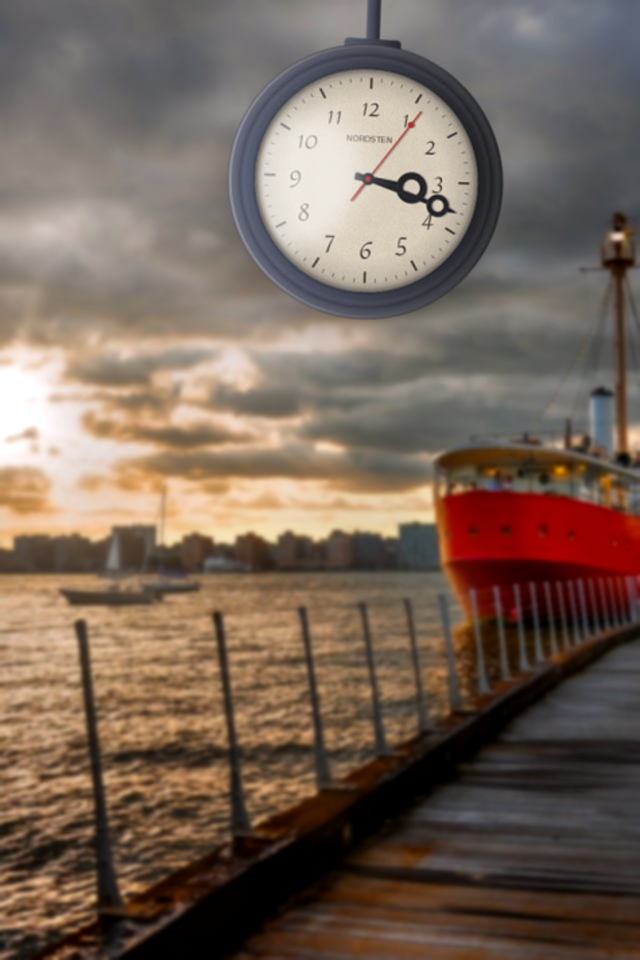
3:18:06
